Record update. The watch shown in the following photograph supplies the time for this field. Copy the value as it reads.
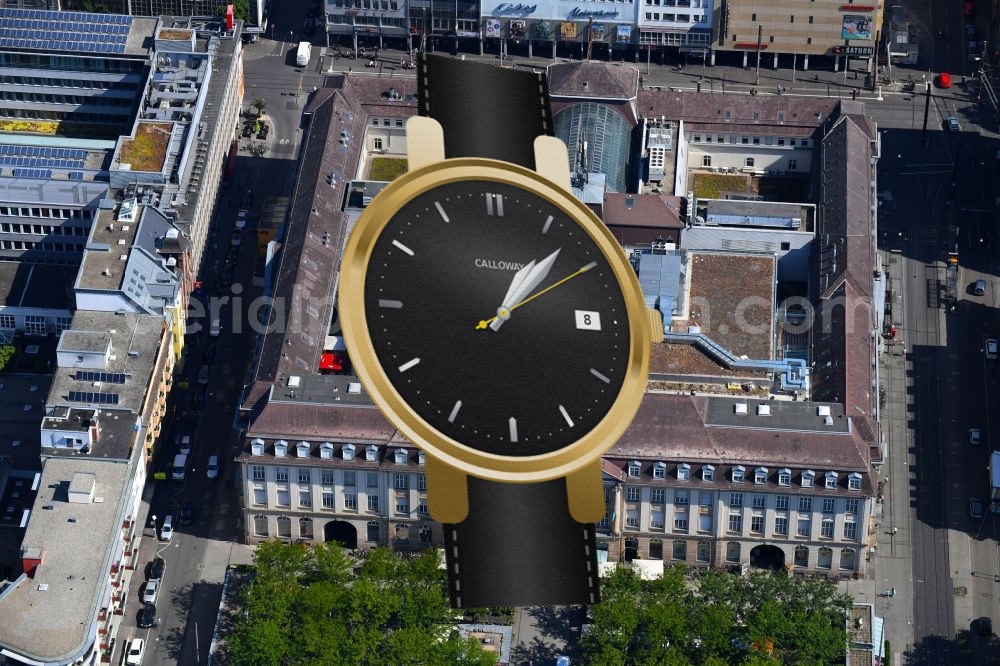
1:07:10
